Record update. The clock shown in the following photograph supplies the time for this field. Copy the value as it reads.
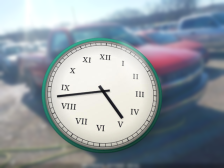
4:43
